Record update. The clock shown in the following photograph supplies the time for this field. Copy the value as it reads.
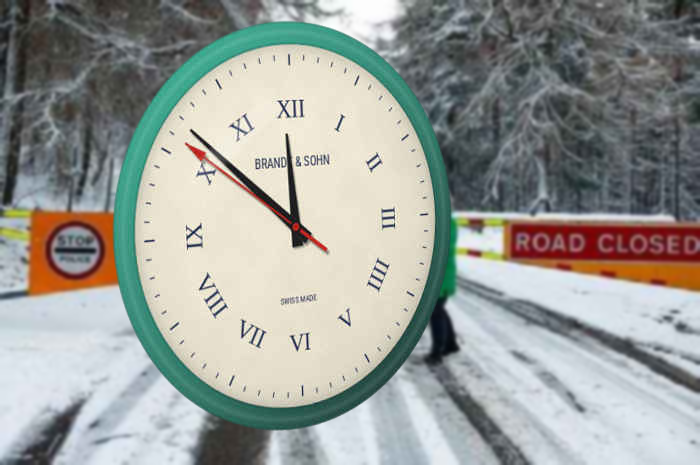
11:51:51
